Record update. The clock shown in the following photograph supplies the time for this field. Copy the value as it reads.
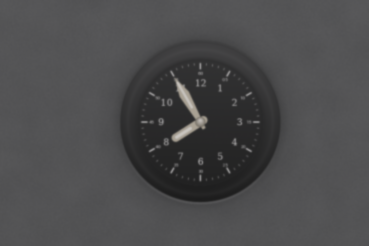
7:55
